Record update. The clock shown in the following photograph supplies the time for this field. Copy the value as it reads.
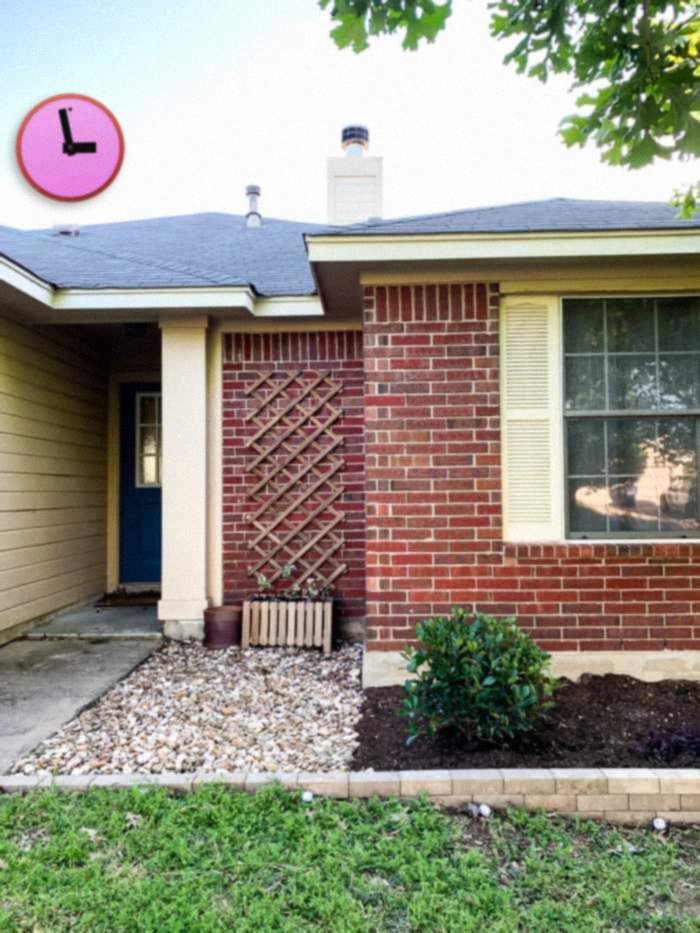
2:58
